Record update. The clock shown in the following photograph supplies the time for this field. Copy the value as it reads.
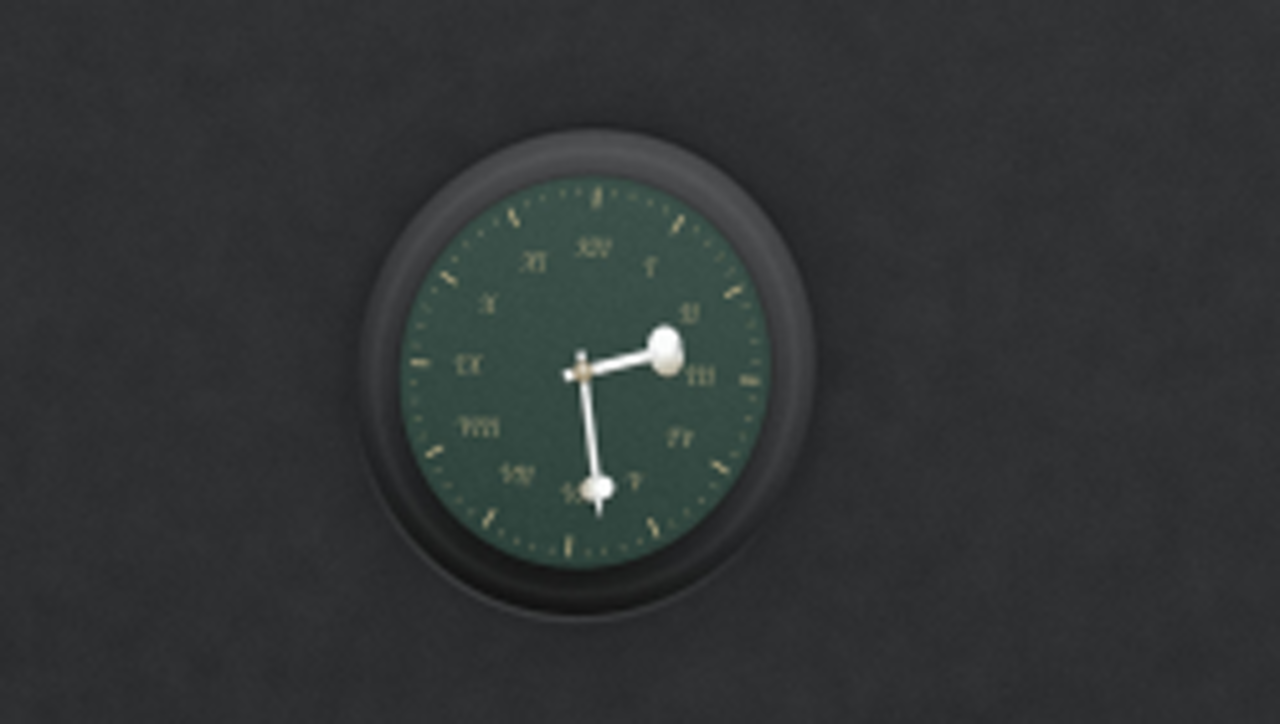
2:28
